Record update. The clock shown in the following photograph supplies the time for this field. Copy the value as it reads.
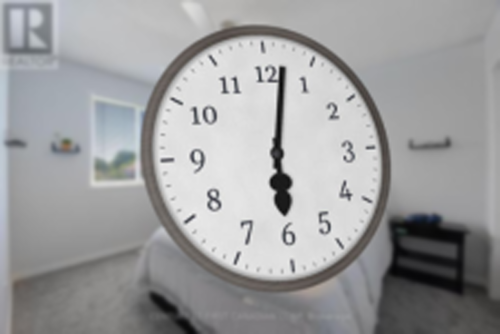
6:02
